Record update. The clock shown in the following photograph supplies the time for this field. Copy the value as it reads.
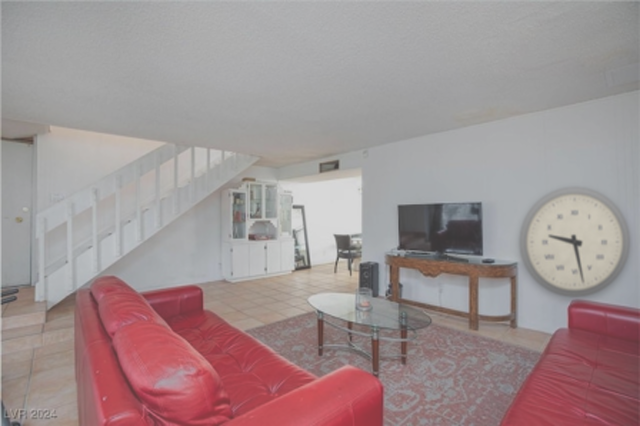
9:28
